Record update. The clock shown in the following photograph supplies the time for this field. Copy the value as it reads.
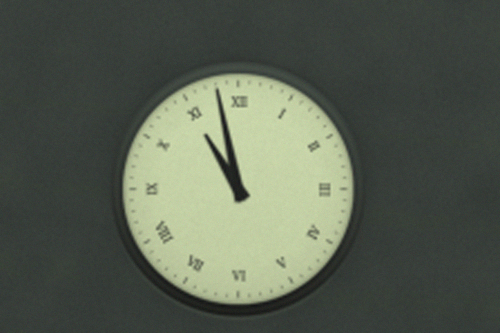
10:58
